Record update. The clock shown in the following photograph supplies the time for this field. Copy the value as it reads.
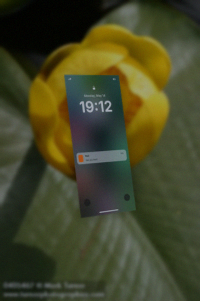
19:12
